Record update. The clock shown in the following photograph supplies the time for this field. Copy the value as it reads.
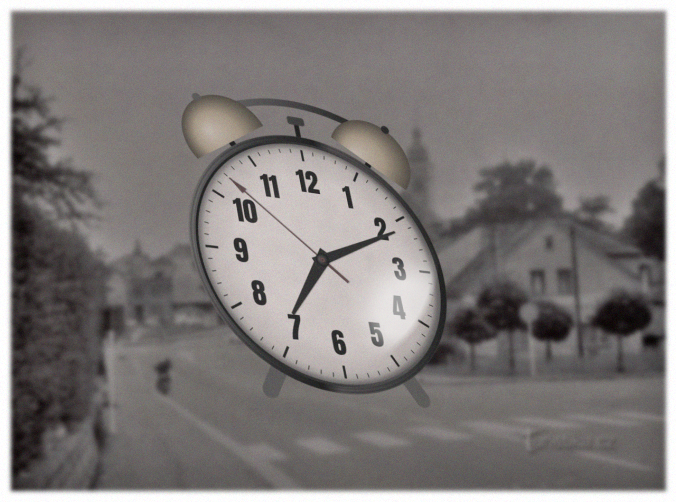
7:10:52
